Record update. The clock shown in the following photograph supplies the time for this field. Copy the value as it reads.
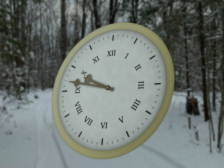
9:47
